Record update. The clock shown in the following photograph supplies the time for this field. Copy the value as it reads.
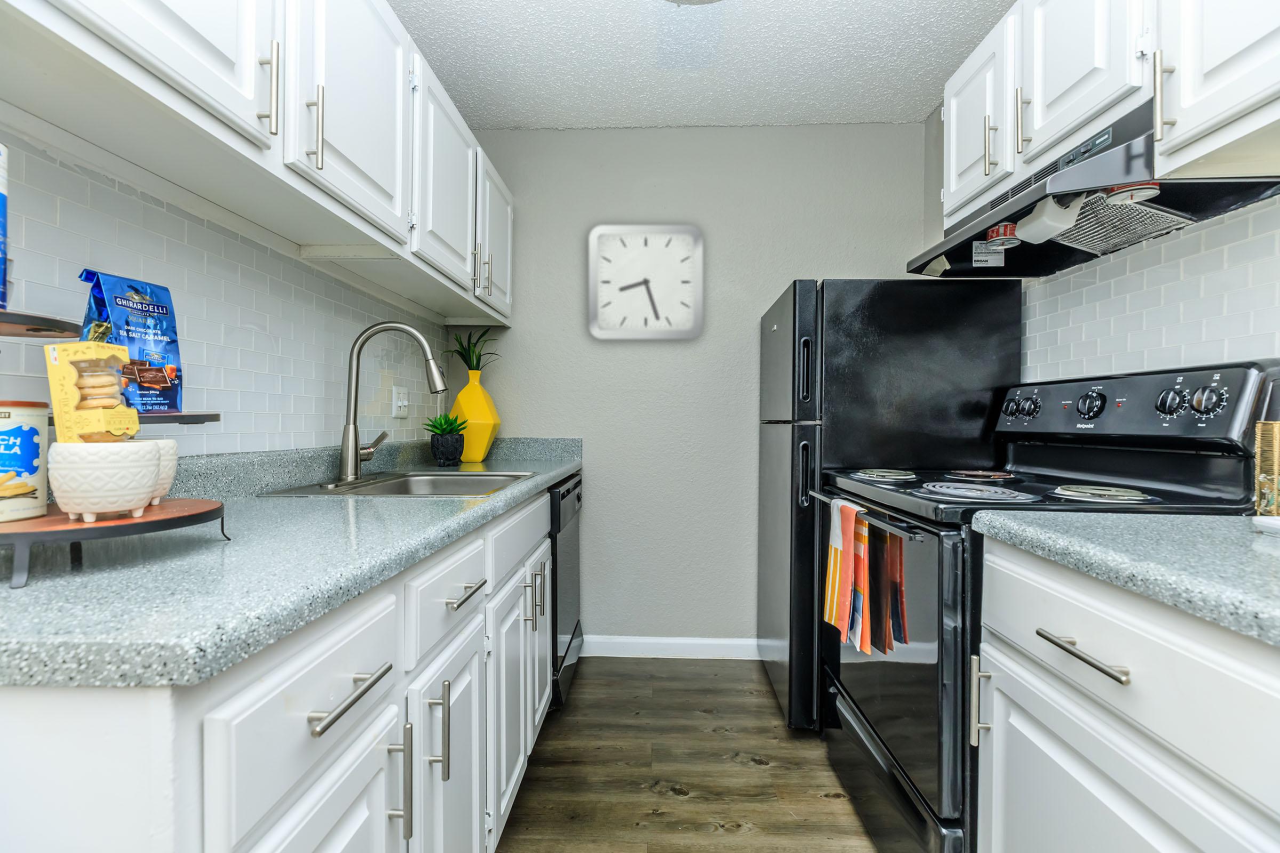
8:27
